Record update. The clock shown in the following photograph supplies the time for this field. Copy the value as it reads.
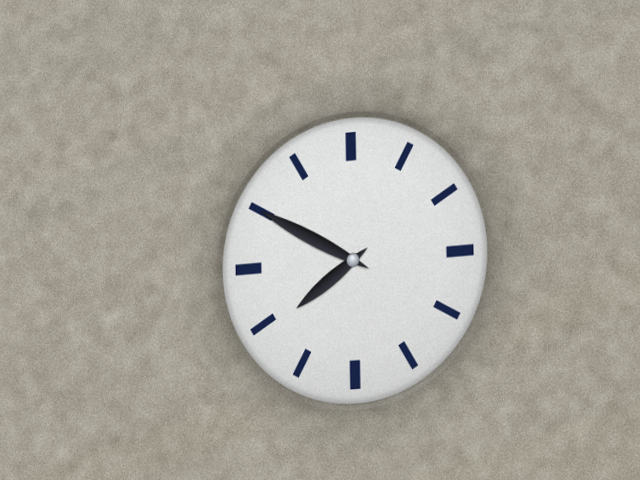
7:50
